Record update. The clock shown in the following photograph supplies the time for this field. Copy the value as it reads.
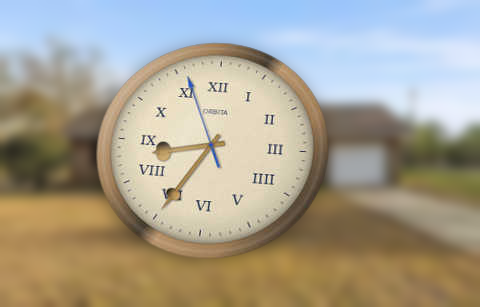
8:34:56
